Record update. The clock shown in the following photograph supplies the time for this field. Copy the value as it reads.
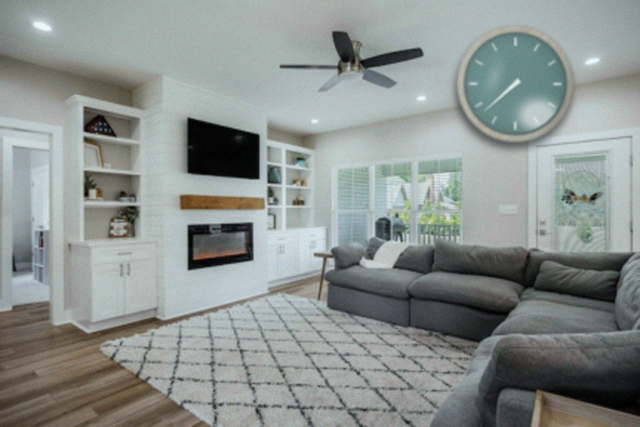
7:38
